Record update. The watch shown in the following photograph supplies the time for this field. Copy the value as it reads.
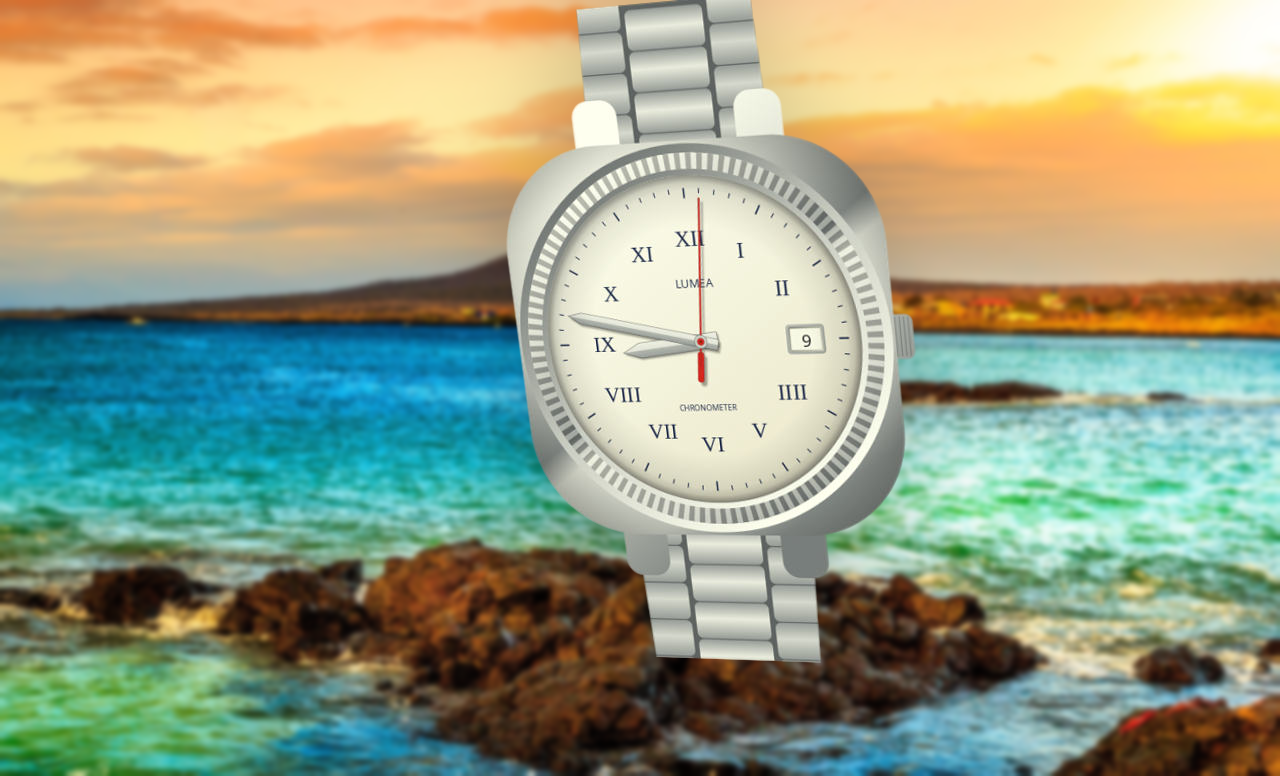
8:47:01
